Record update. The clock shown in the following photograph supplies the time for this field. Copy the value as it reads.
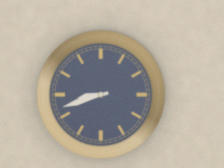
8:42
